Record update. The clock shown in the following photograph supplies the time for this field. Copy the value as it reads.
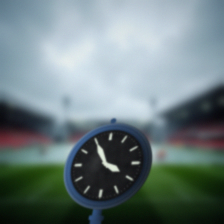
3:55
